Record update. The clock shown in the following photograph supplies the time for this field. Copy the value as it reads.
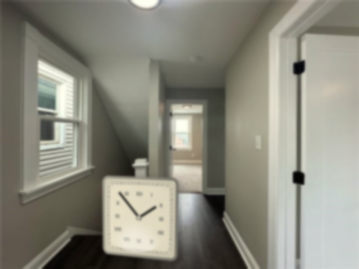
1:53
